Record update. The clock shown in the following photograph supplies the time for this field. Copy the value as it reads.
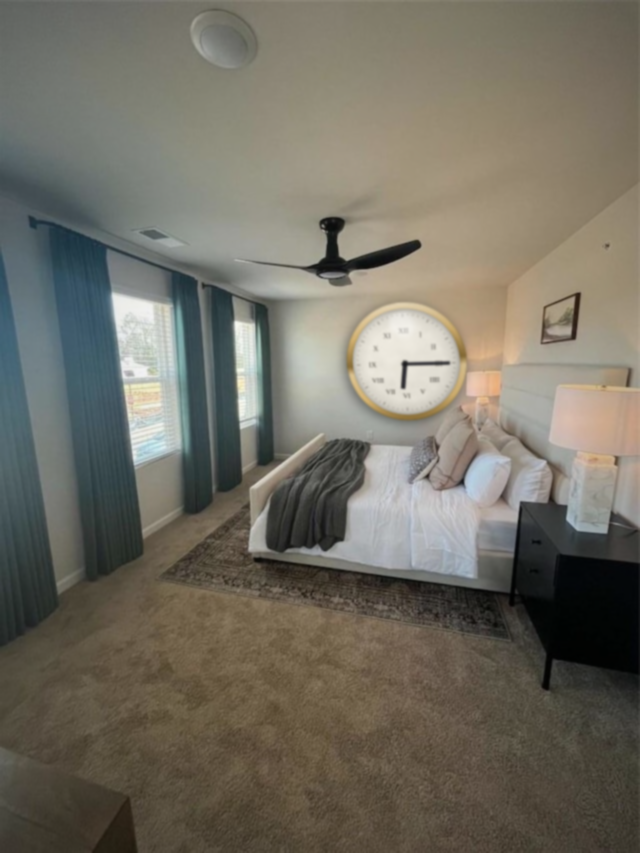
6:15
